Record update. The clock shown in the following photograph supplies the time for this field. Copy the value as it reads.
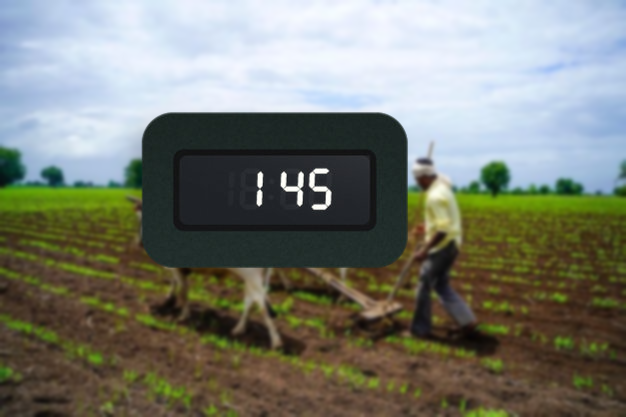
1:45
